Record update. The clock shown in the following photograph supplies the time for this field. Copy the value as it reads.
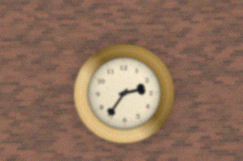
2:36
